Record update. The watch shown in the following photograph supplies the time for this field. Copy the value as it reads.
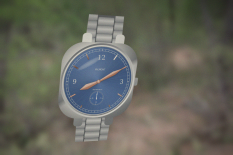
8:10
